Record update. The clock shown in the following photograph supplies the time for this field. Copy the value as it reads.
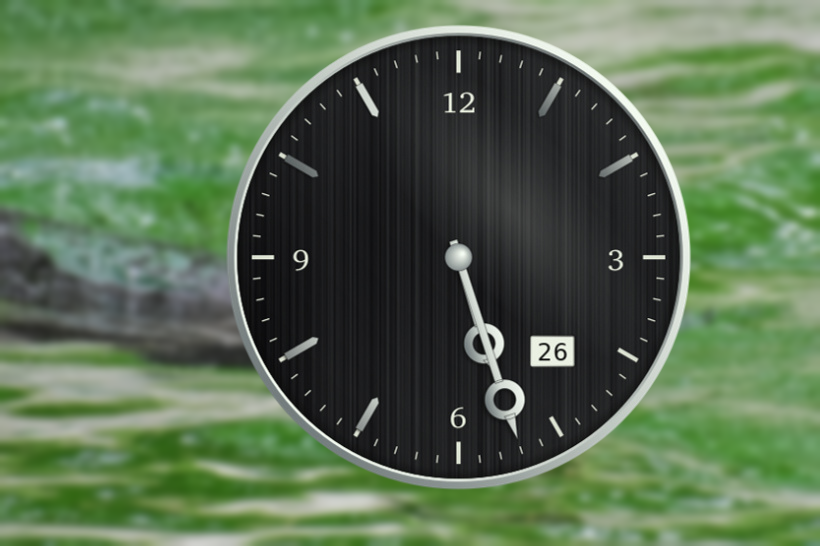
5:27
